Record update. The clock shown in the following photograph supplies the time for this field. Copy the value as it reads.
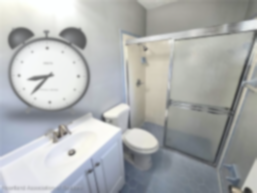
8:37
